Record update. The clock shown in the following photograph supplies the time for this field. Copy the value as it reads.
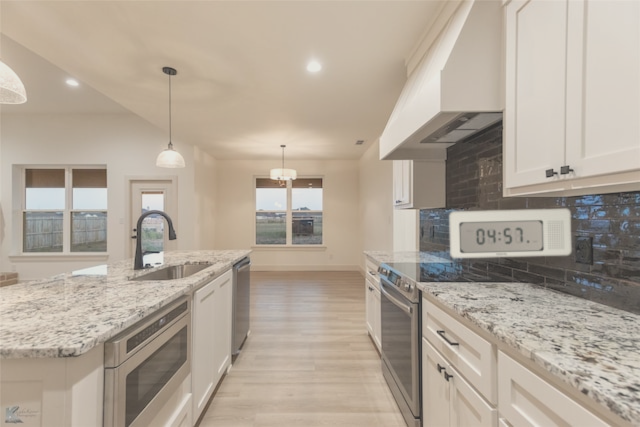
4:57
